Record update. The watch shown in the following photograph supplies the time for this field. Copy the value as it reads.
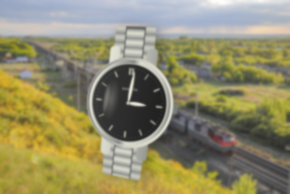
3:01
